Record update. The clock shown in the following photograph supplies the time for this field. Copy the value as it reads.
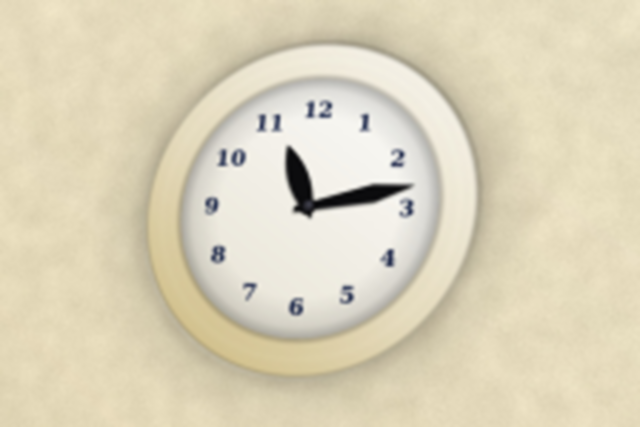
11:13
